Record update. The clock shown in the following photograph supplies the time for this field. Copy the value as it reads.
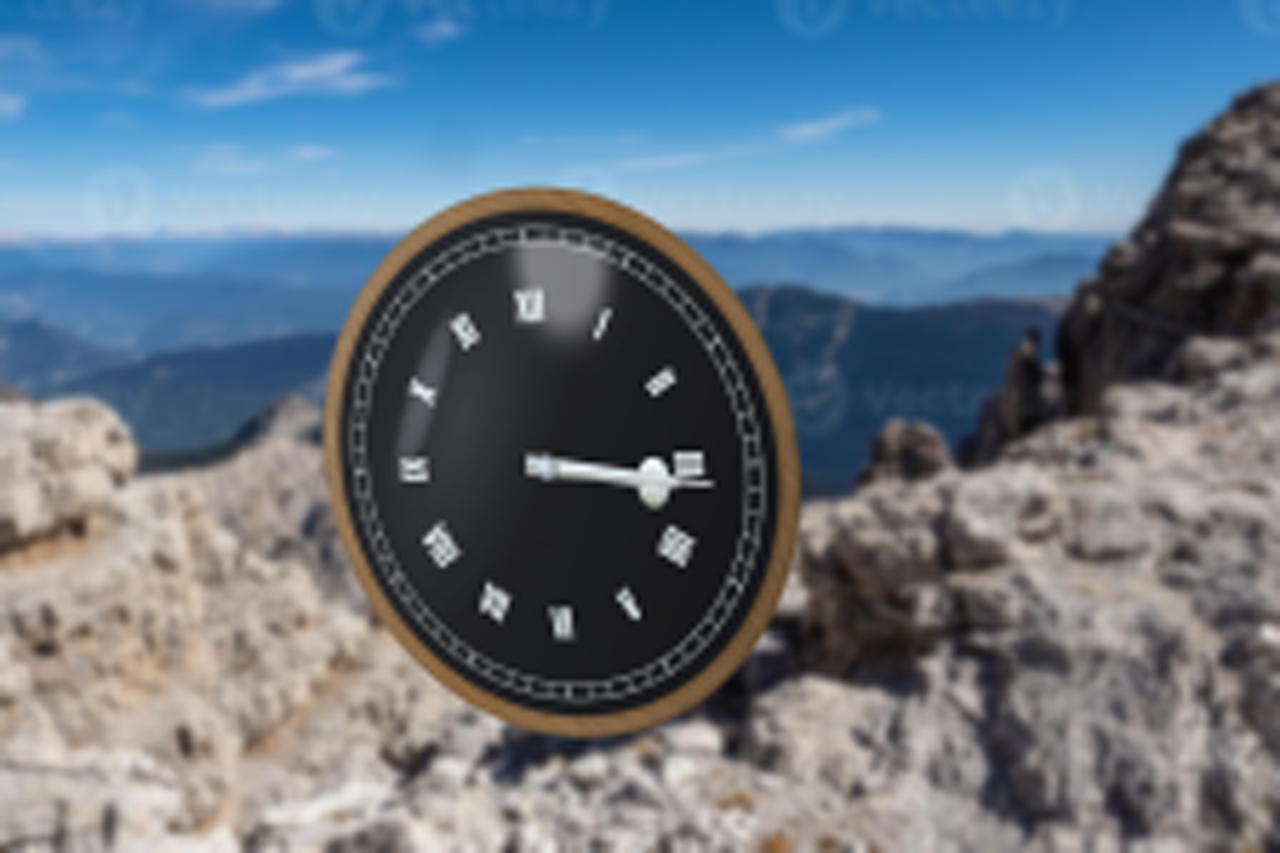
3:16
